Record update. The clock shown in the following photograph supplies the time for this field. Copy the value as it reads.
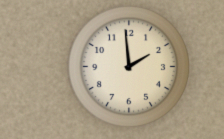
1:59
